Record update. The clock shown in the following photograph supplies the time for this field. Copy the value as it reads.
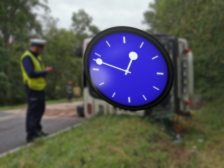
12:48
